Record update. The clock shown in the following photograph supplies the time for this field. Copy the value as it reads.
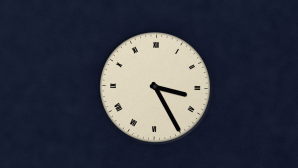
3:25
